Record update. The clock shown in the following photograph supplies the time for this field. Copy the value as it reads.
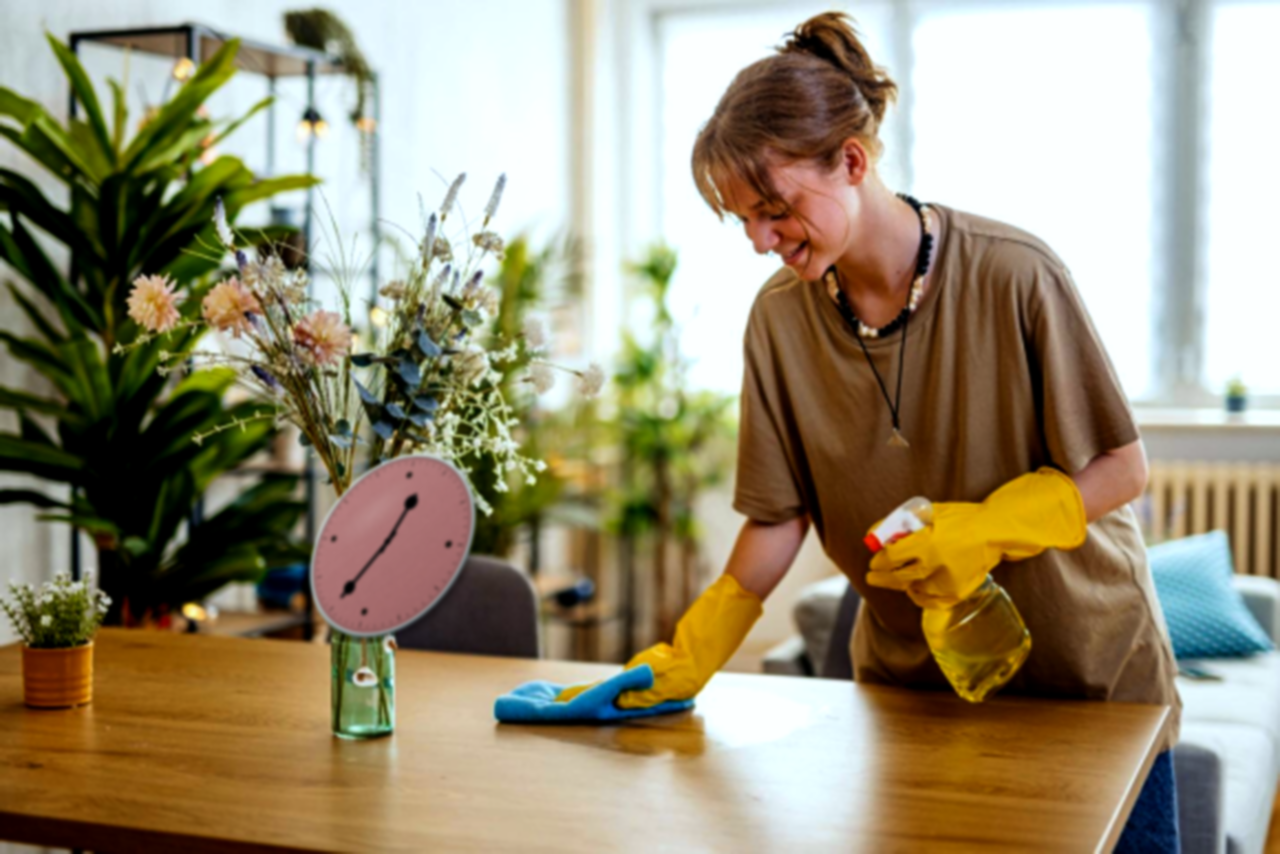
12:35
